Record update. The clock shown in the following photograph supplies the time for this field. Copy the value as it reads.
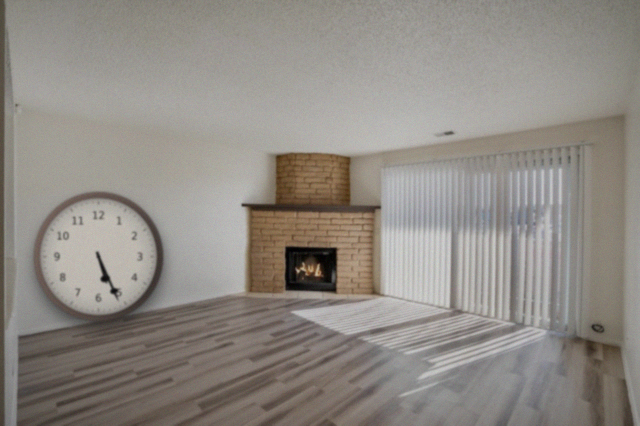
5:26
